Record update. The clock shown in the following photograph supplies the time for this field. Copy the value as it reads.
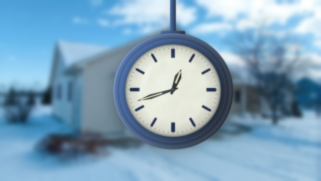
12:42
